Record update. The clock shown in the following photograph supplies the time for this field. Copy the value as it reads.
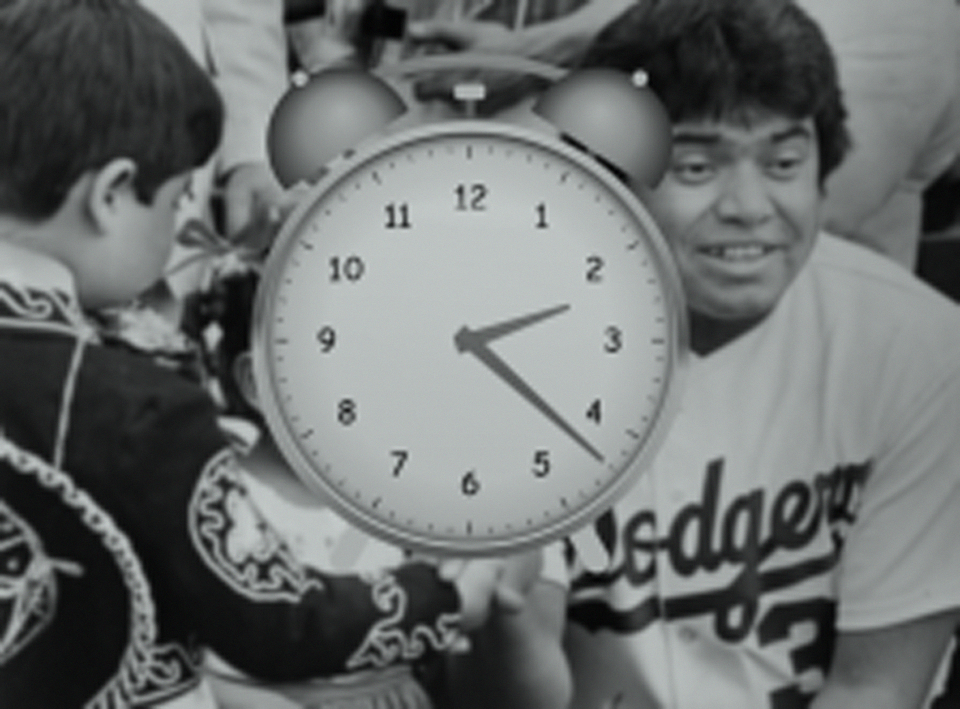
2:22
